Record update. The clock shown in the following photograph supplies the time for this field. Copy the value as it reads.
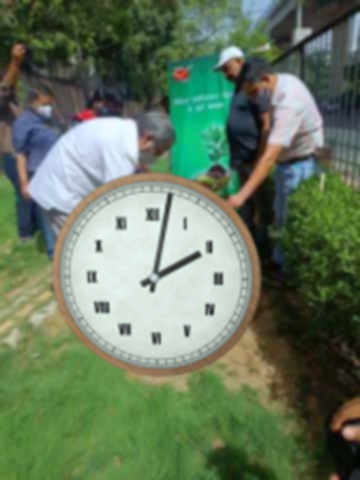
2:02
